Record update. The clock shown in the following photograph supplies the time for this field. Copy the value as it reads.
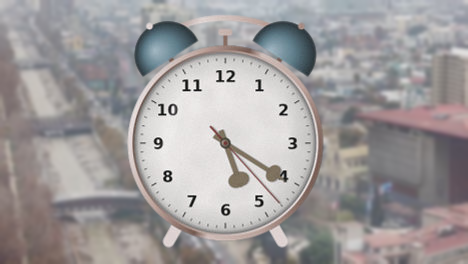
5:20:23
